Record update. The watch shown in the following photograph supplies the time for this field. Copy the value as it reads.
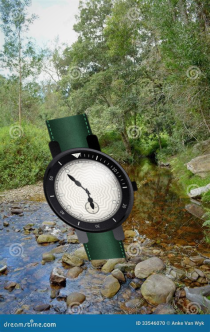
5:54
